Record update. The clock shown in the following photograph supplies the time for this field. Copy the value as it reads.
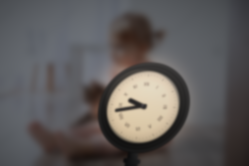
9:43
